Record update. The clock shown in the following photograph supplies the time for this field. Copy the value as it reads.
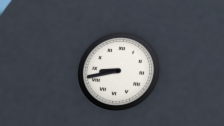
8:42
